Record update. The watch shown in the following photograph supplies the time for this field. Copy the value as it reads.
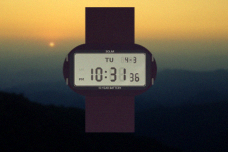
10:31:36
